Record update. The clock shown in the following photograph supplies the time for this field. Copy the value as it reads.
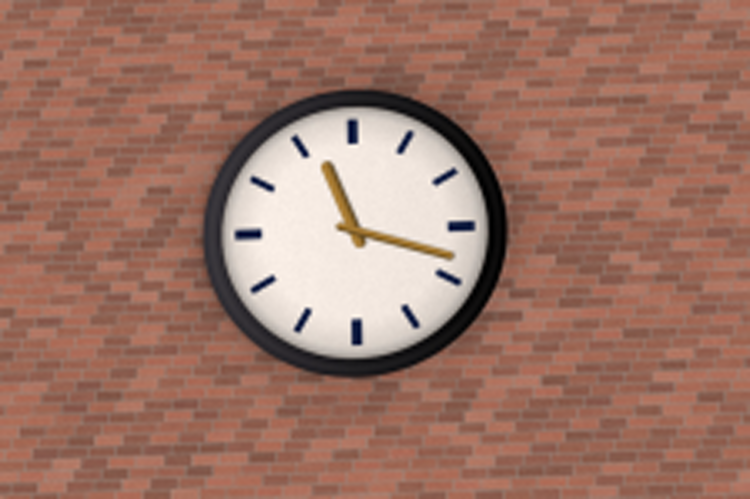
11:18
